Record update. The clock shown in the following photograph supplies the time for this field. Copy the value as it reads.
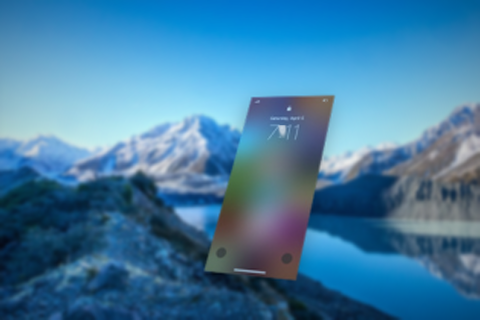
7:11
